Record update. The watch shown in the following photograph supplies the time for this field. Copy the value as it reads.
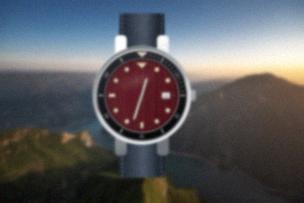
12:33
